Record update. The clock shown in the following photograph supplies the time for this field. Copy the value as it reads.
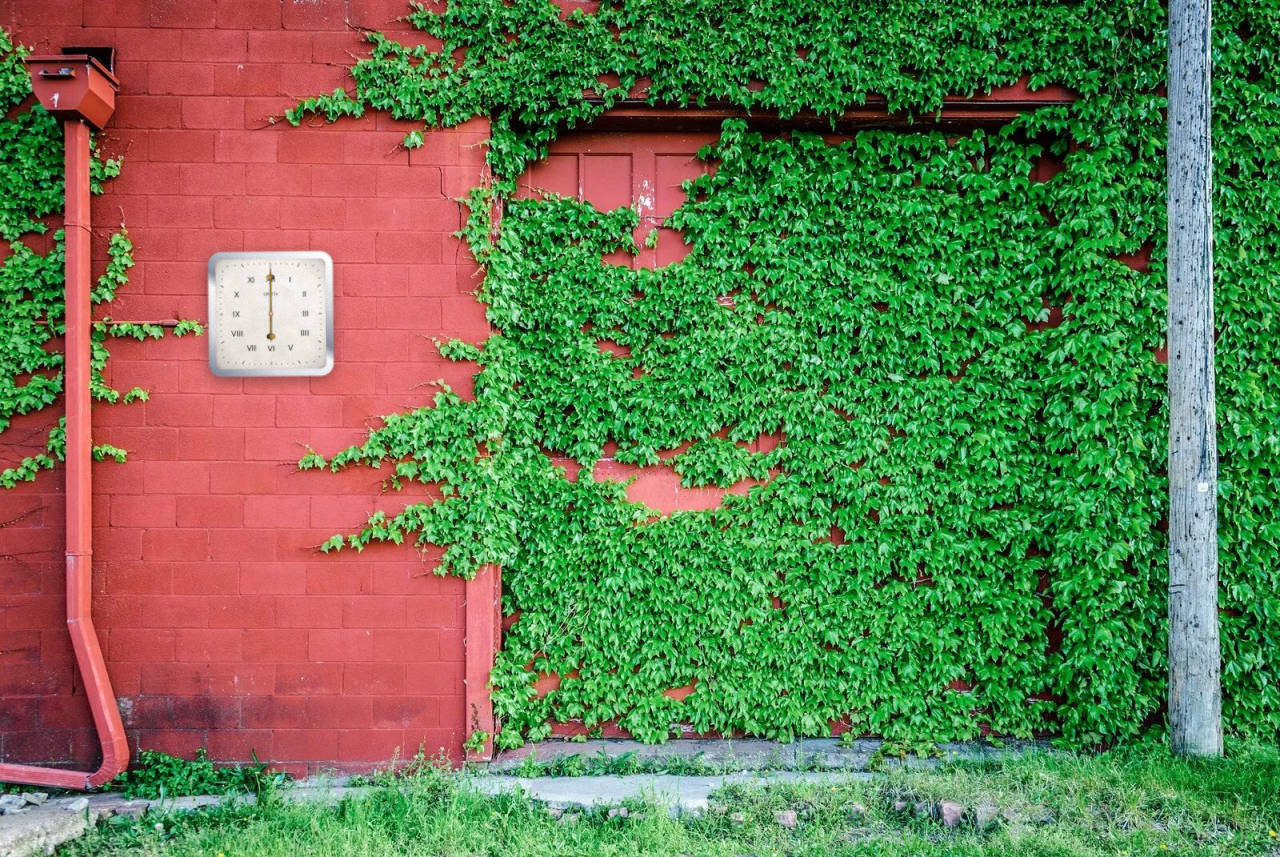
6:00
